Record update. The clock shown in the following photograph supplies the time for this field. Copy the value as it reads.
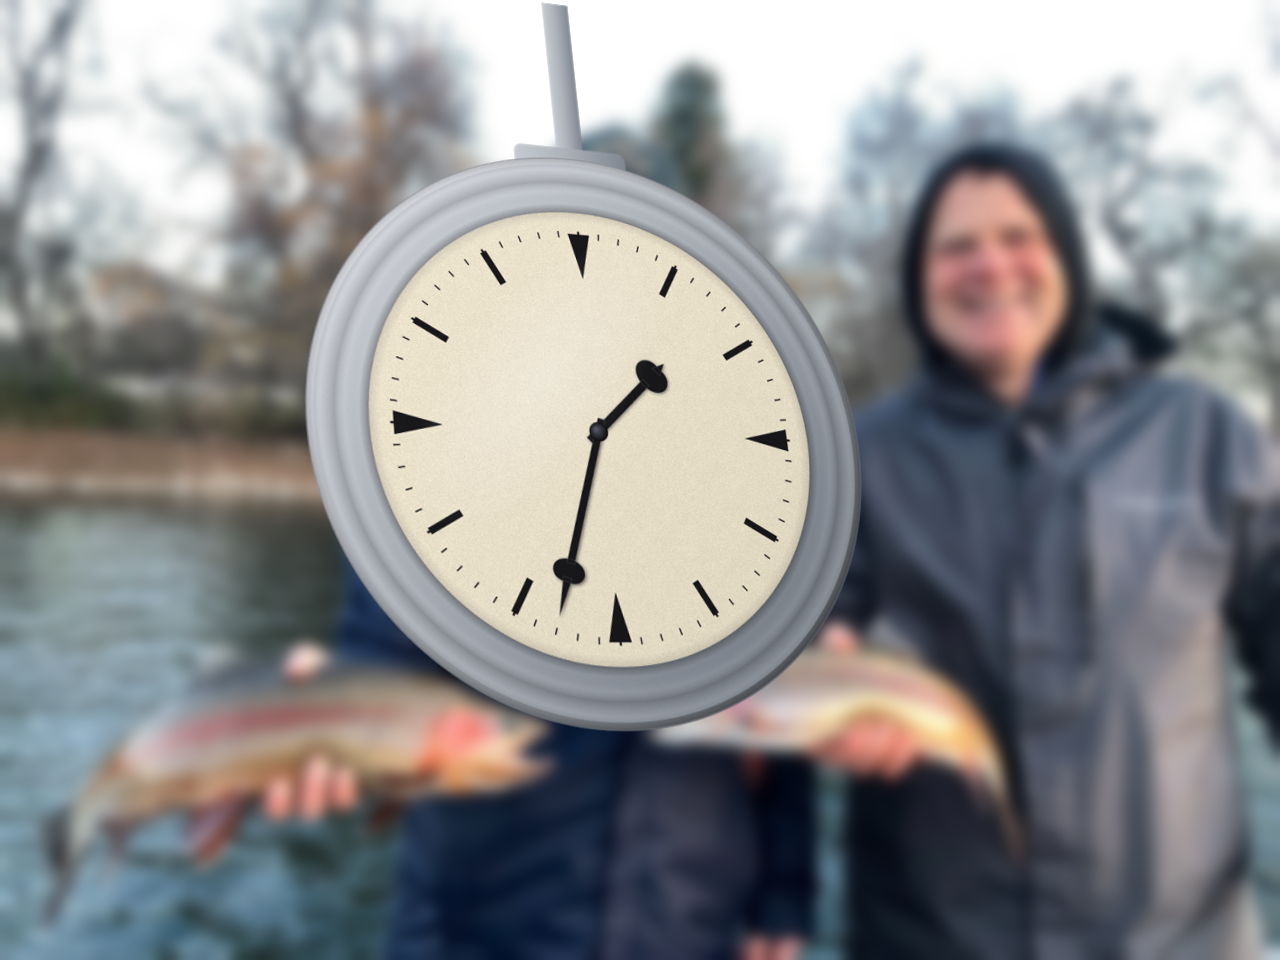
1:33
